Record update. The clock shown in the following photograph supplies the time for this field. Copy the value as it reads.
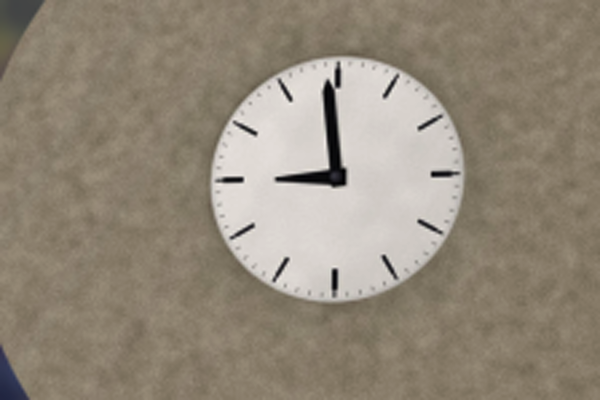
8:59
